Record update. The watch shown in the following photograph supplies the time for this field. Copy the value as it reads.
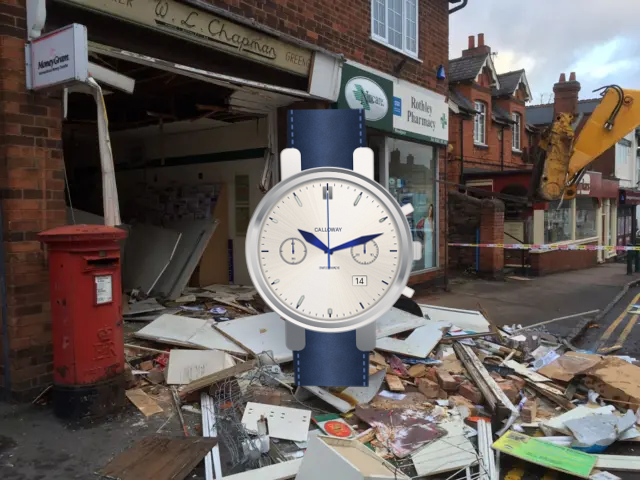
10:12
